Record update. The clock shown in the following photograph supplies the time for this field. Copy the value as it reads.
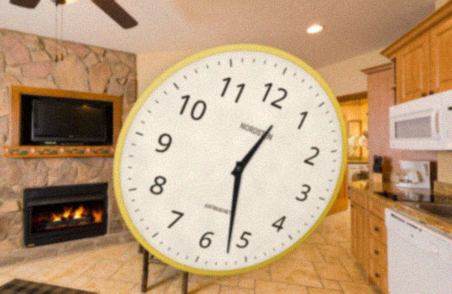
12:27
